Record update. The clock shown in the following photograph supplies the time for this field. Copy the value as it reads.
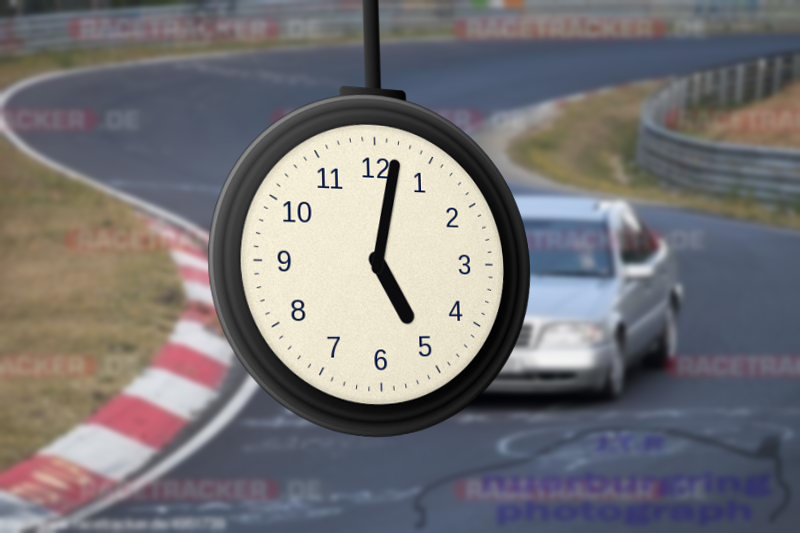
5:02
